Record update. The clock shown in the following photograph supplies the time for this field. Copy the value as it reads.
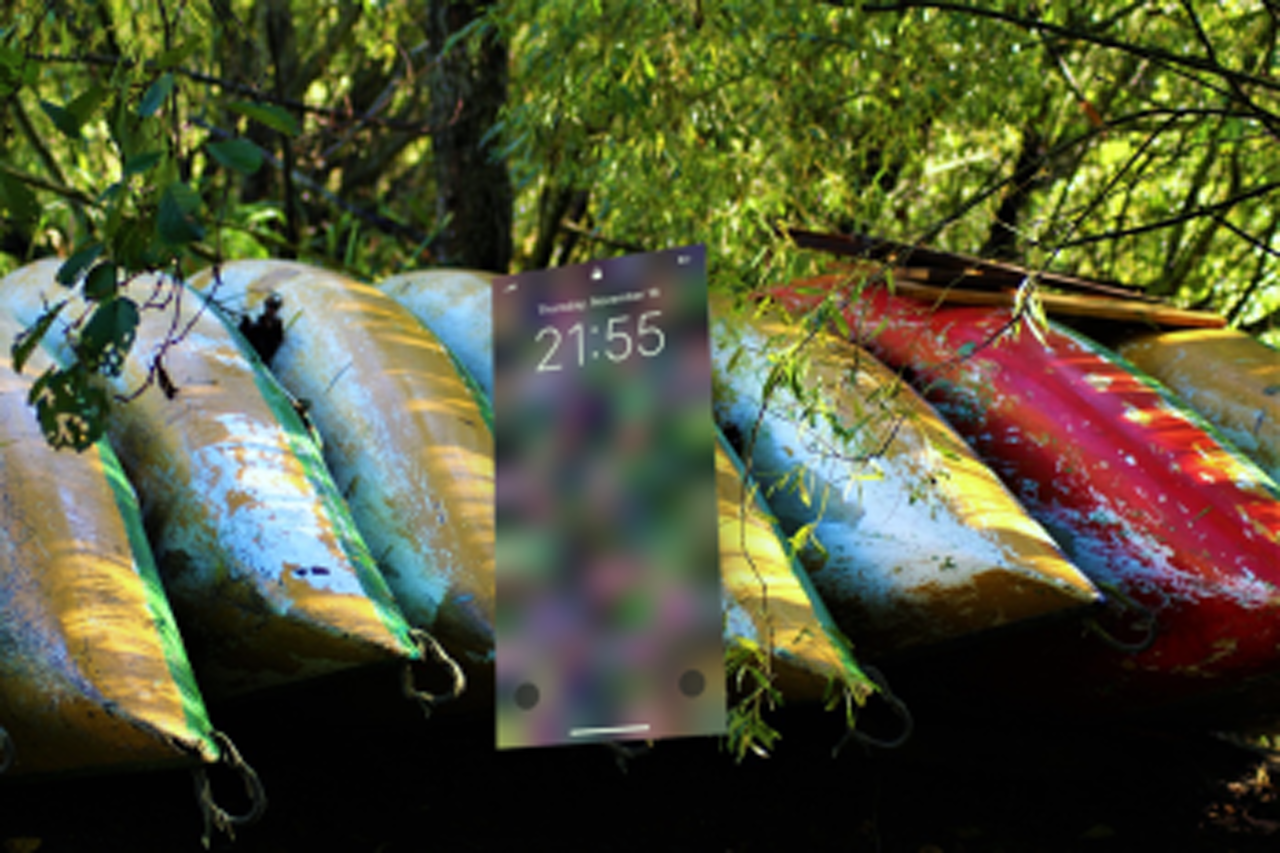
21:55
